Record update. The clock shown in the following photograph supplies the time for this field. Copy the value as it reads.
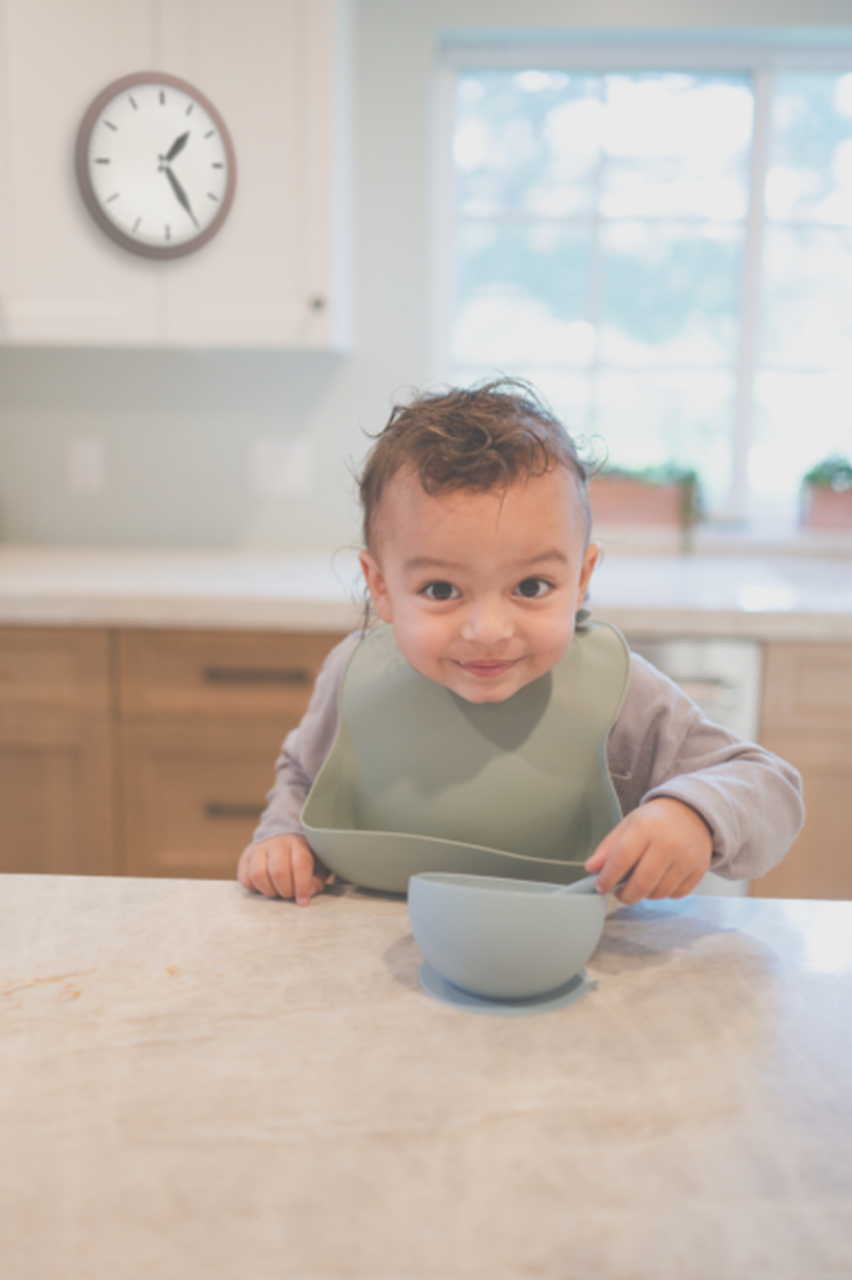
1:25
